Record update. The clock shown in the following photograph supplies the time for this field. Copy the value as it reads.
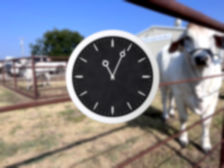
11:04
